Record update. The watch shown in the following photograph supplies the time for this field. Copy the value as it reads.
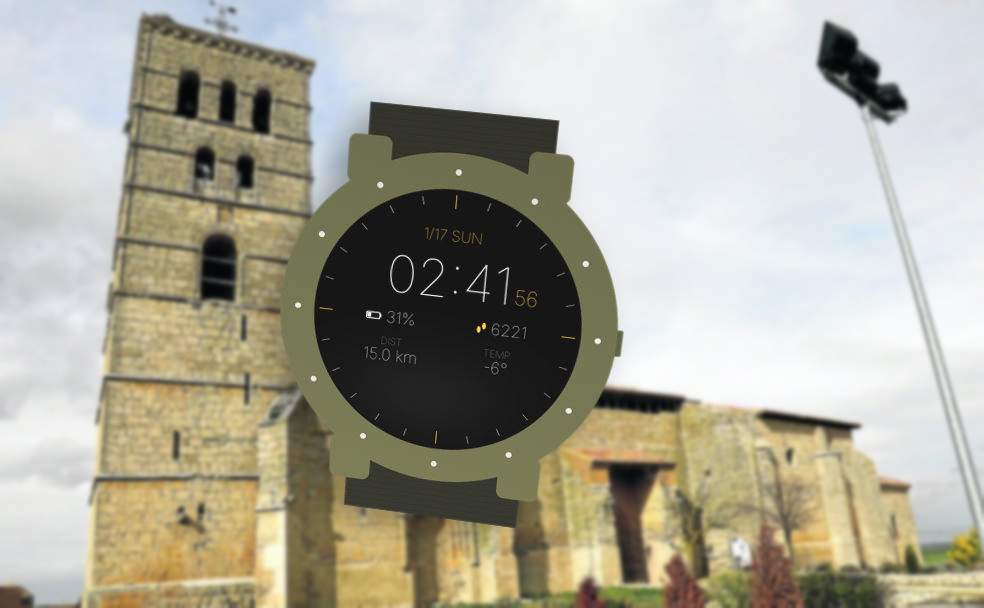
2:41:56
